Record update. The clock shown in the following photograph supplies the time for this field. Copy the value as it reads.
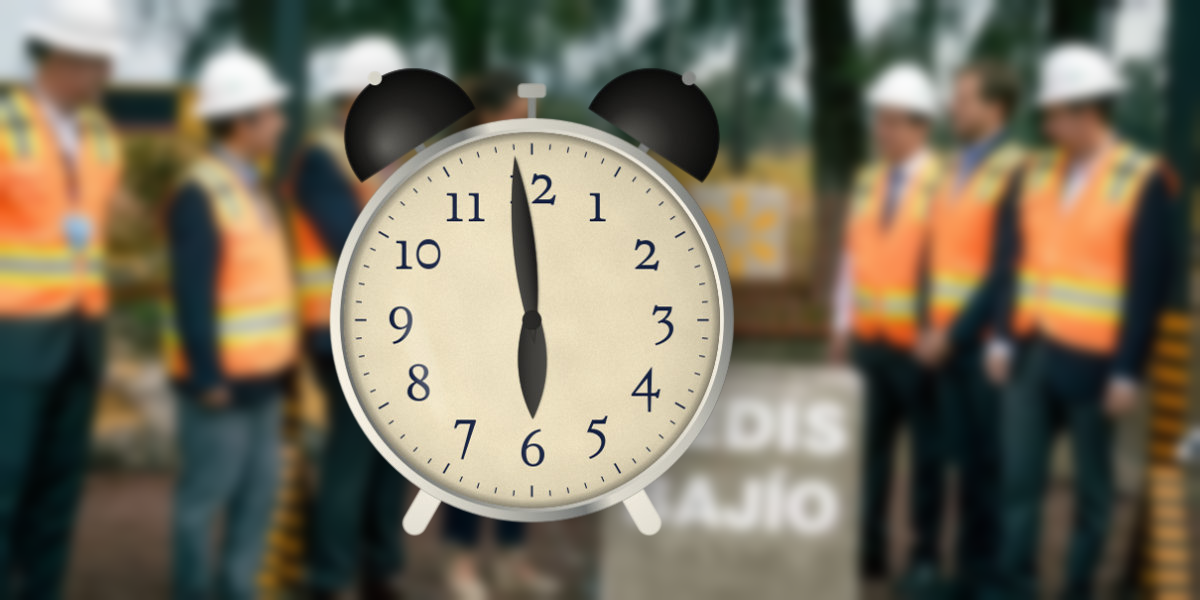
5:59
